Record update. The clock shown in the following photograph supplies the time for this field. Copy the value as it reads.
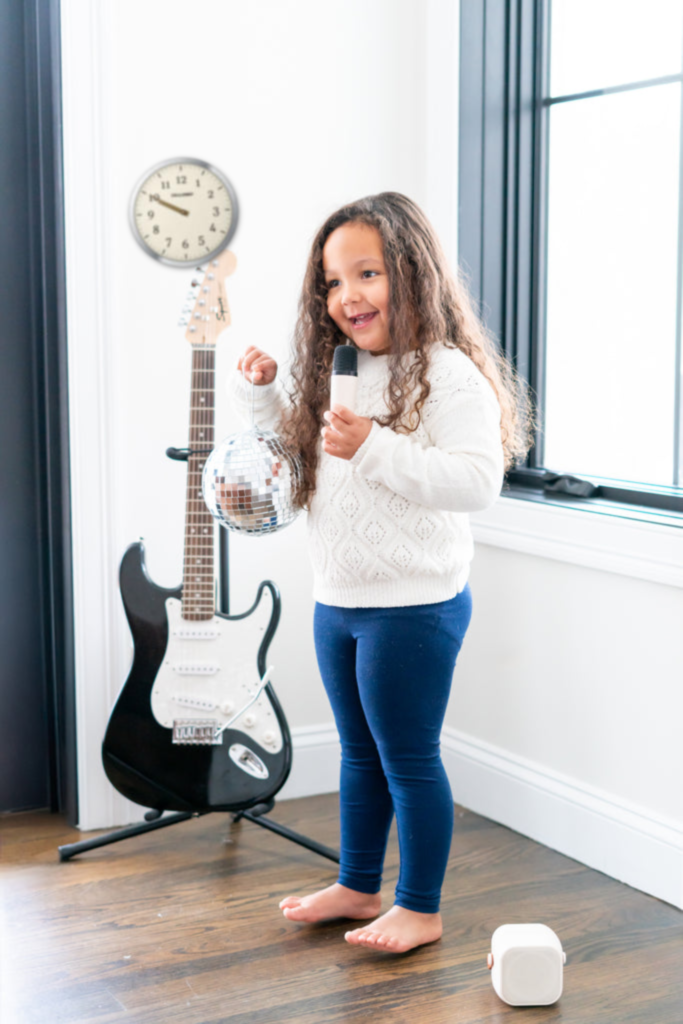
9:50
